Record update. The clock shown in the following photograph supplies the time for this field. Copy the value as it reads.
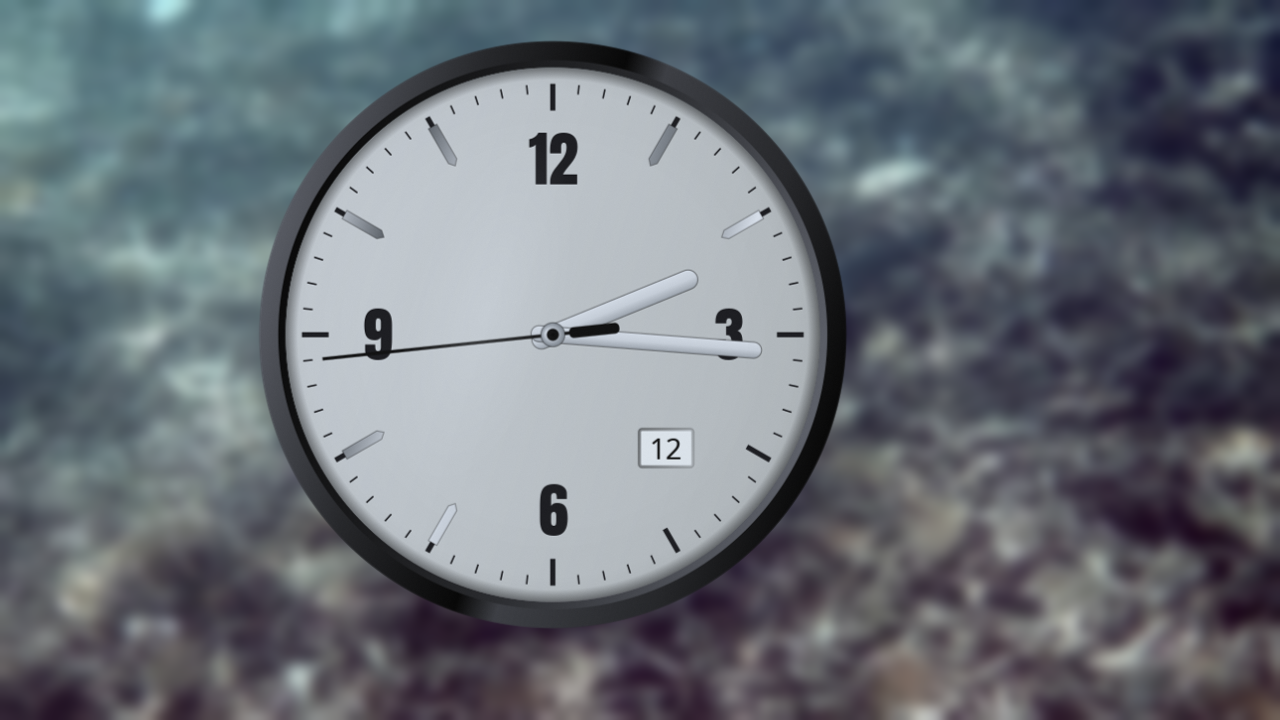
2:15:44
